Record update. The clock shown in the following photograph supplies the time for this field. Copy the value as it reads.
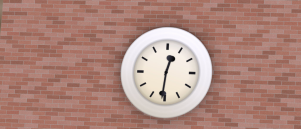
12:31
